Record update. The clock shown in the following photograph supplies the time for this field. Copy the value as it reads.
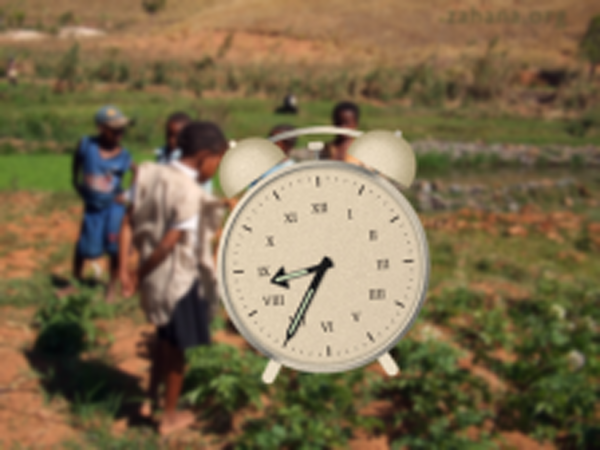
8:35
